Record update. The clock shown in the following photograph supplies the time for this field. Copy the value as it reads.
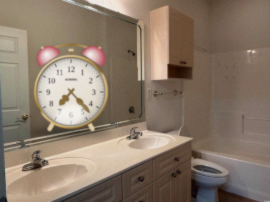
7:23
